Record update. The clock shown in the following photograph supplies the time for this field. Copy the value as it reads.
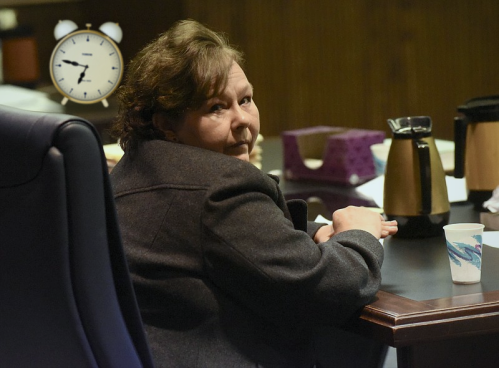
6:47
